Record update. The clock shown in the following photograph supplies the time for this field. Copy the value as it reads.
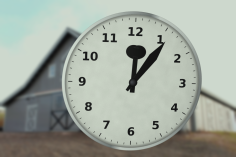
12:06
